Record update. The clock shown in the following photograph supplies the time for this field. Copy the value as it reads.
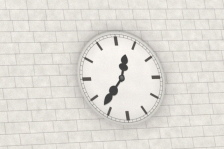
12:37
